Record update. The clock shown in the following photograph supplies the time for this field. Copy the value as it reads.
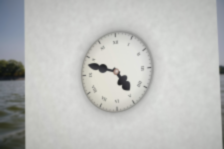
4:48
